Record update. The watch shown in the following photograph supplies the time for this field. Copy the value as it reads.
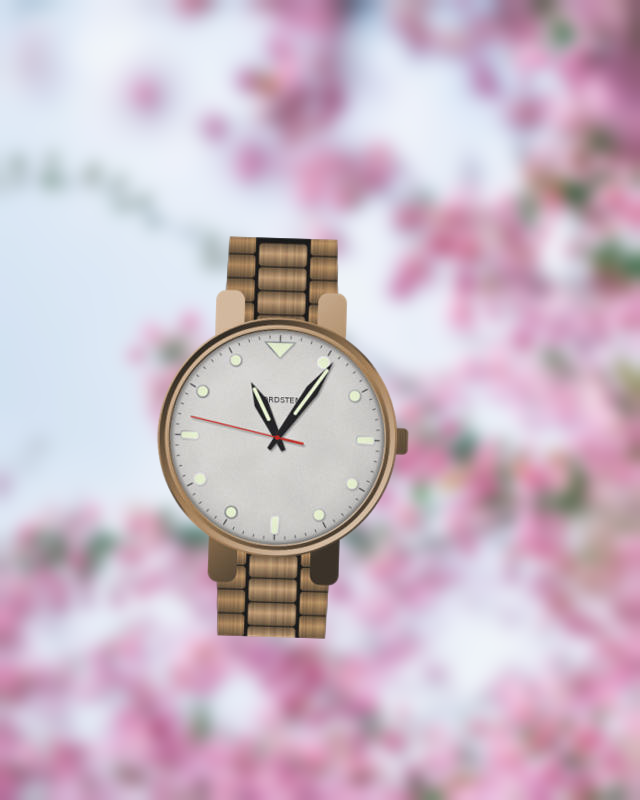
11:05:47
